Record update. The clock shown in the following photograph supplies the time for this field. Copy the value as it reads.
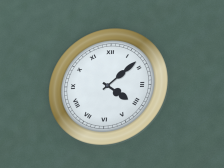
4:08
